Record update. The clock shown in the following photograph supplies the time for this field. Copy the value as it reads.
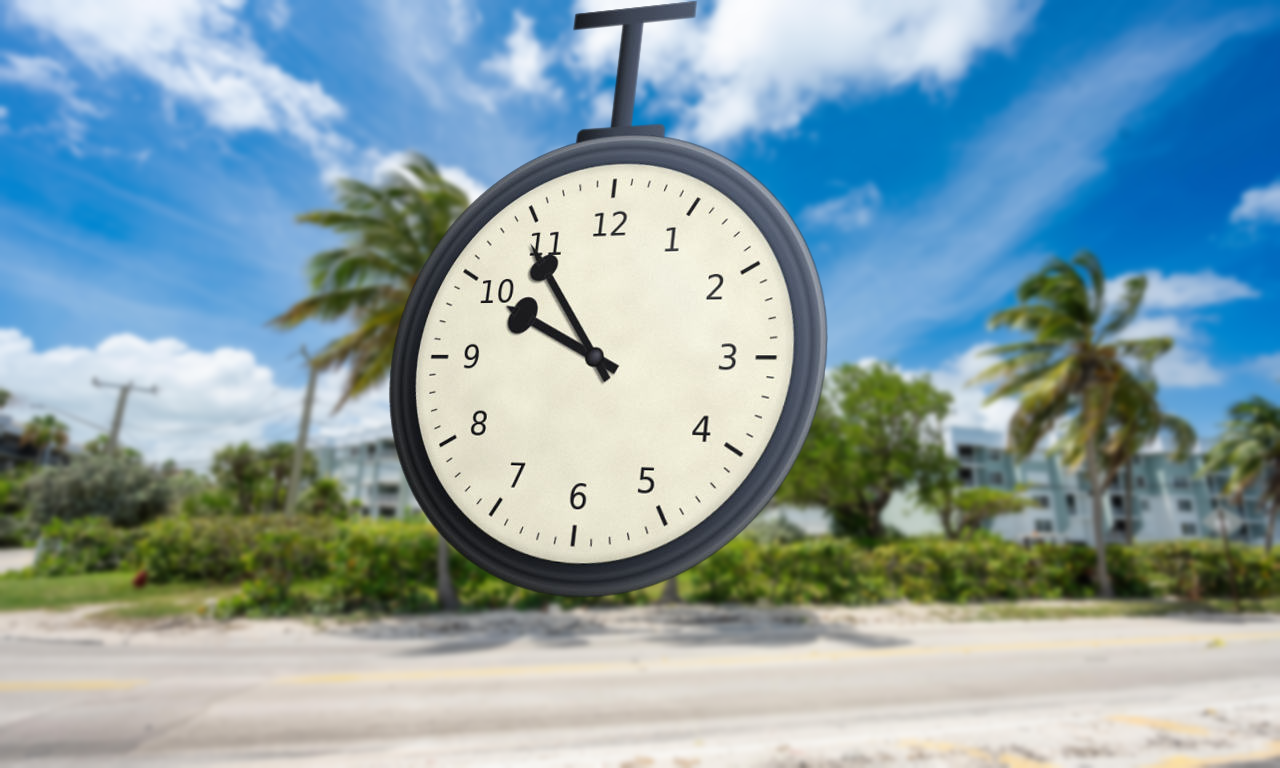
9:54
